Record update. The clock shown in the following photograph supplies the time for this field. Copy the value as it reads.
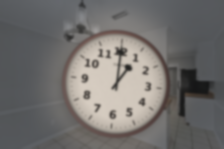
1:00
